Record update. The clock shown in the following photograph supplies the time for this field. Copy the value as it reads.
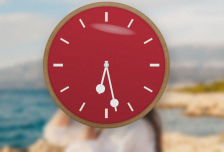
6:28
